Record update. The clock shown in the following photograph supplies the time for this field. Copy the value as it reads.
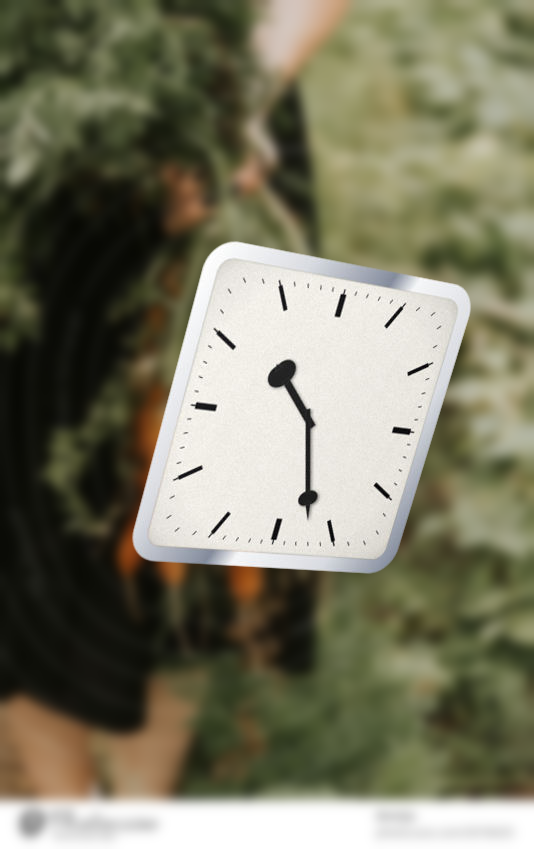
10:27
